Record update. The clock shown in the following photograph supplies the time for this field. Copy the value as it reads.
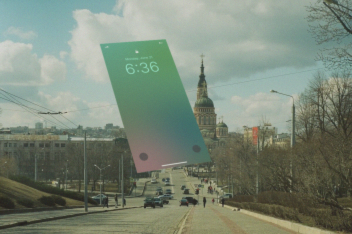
6:36
